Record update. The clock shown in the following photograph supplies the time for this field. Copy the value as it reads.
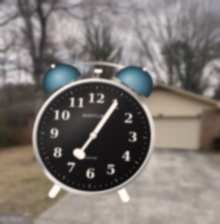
7:05
